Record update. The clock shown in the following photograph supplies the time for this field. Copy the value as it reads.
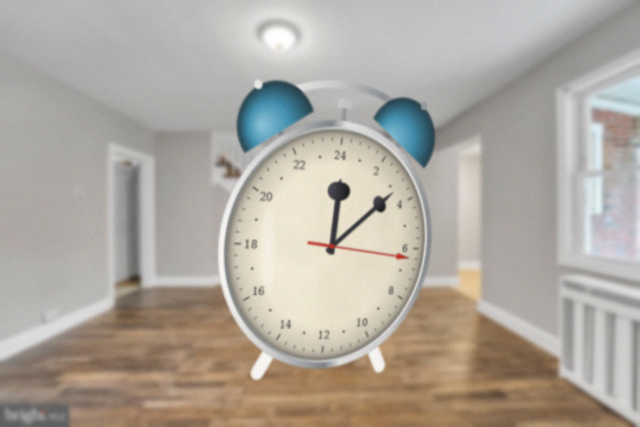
0:08:16
